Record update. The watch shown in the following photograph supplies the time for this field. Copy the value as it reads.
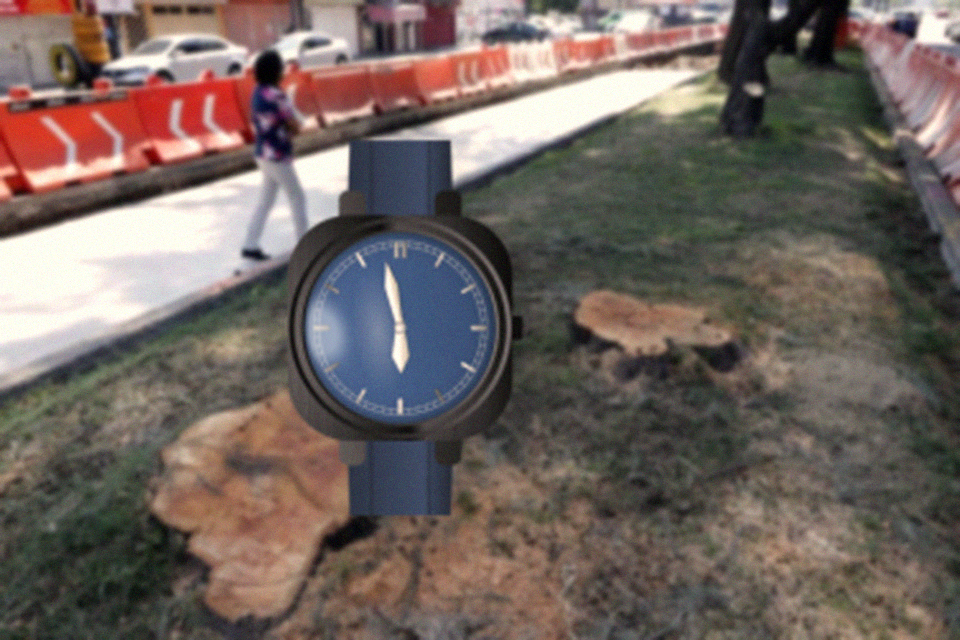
5:58
